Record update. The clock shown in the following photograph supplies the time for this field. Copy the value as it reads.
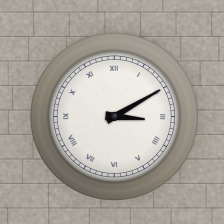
3:10
